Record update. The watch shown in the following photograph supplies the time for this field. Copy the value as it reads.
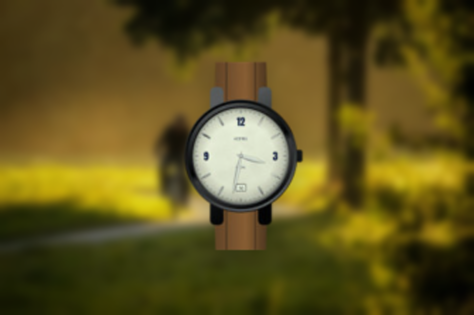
3:32
